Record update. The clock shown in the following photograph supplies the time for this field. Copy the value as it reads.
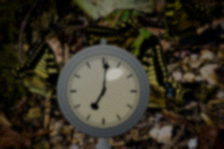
7:01
